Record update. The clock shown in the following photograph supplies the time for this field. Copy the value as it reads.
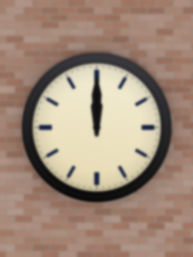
12:00
